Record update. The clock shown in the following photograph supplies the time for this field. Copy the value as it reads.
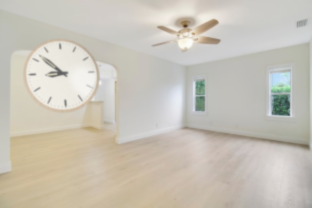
8:52
